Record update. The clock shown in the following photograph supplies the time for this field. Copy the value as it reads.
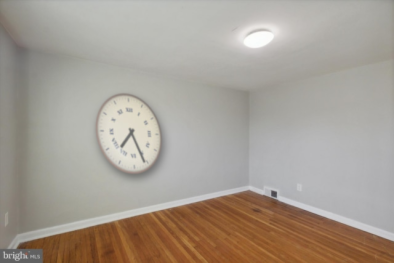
7:26
